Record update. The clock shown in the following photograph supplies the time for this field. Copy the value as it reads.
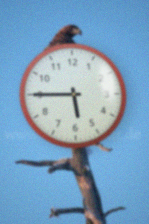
5:45
